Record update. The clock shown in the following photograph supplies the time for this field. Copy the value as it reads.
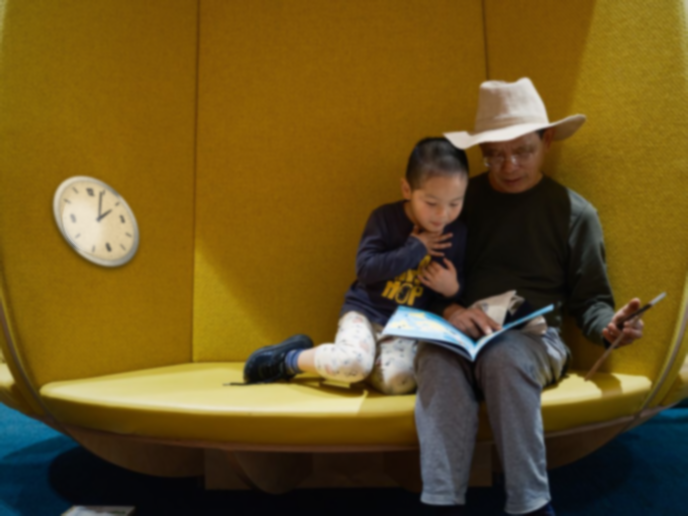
2:04
